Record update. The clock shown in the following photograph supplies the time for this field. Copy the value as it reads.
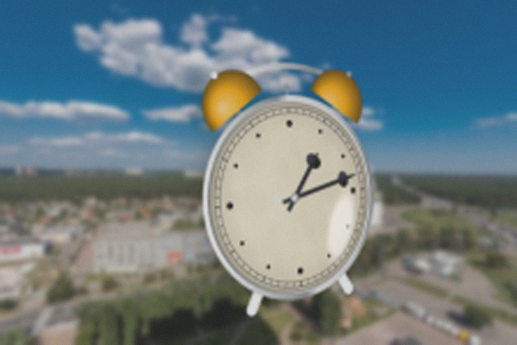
1:13
